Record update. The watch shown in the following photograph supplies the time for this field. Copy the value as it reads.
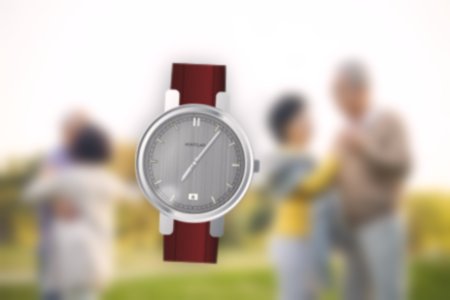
7:06
